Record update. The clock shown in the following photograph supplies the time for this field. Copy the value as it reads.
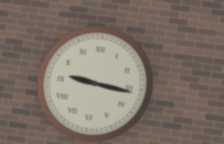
9:16
